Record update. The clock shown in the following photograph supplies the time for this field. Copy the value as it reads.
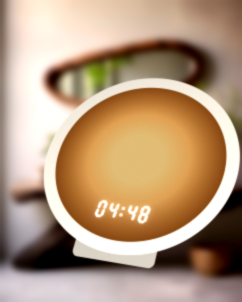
4:48
